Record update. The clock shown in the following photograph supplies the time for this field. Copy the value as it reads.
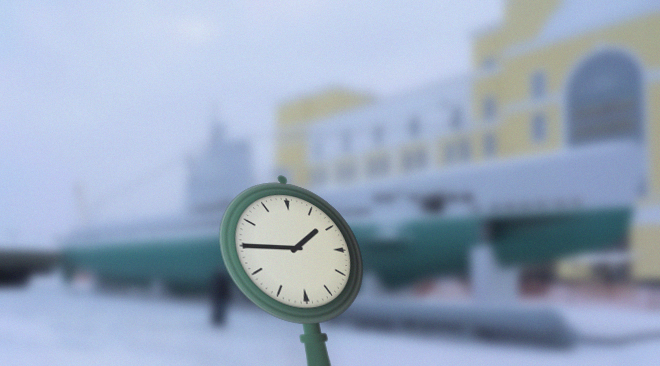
1:45
